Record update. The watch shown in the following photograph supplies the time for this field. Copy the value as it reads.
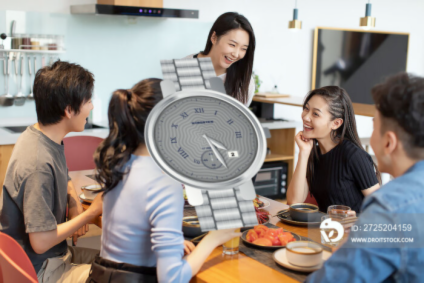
4:27
